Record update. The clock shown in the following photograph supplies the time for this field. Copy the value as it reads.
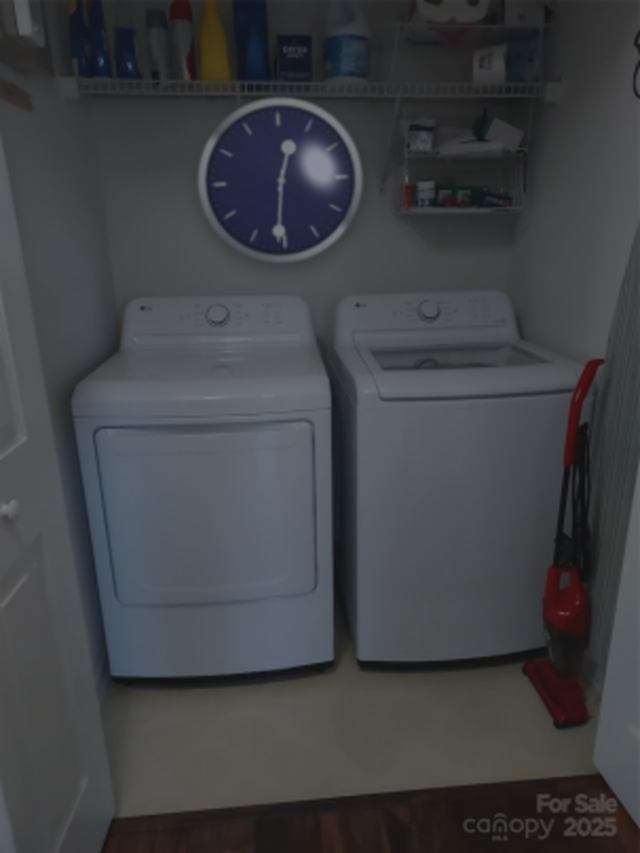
12:31
